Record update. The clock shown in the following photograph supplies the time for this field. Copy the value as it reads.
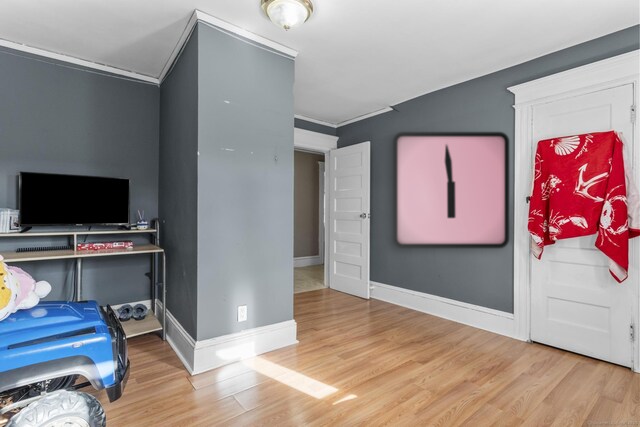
5:59
